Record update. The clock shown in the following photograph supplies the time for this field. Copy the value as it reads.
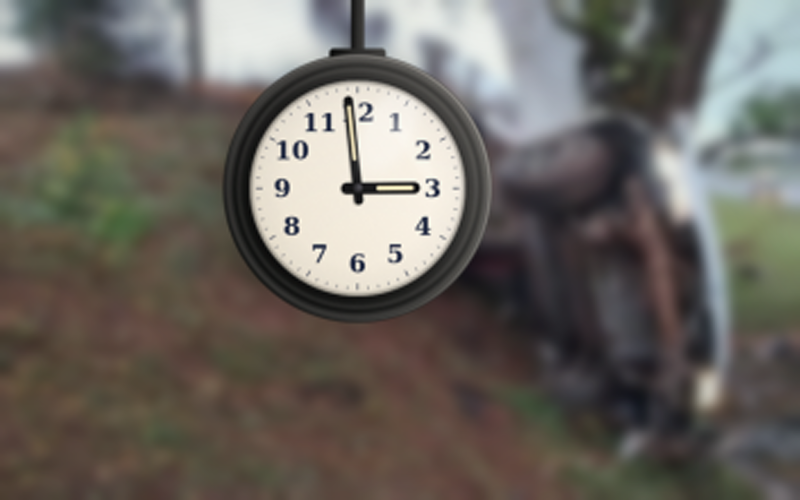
2:59
